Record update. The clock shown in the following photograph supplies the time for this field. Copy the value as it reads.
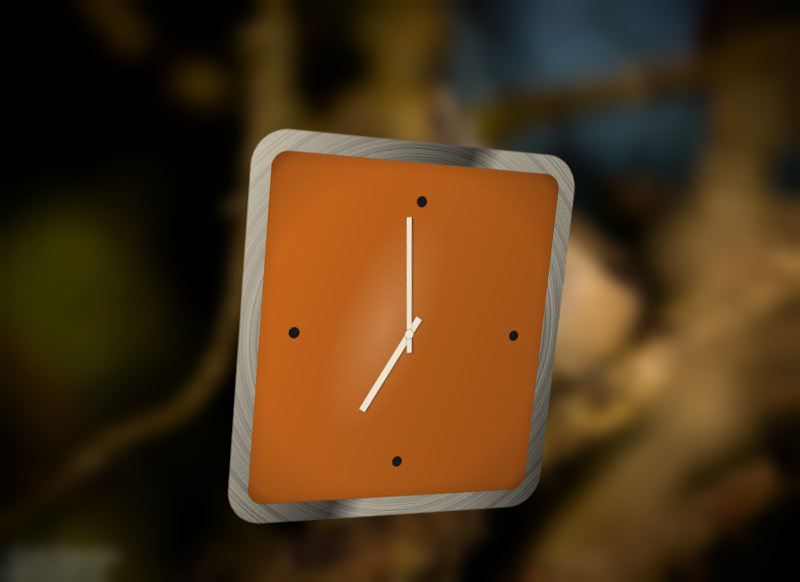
6:59
